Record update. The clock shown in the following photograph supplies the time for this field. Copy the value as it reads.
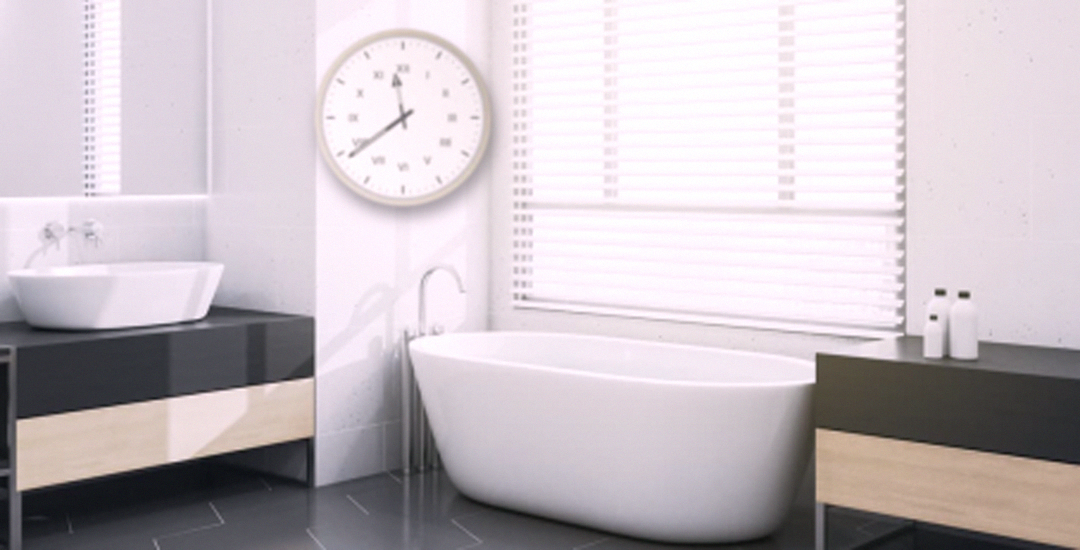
11:39
